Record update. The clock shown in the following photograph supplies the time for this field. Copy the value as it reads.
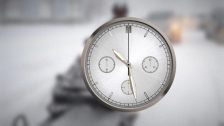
10:28
